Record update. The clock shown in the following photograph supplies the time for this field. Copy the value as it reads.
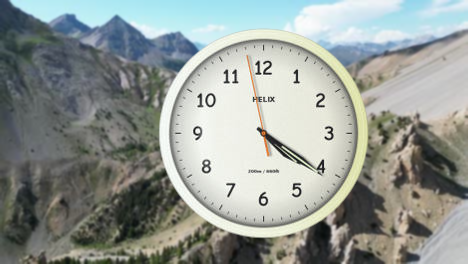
4:20:58
